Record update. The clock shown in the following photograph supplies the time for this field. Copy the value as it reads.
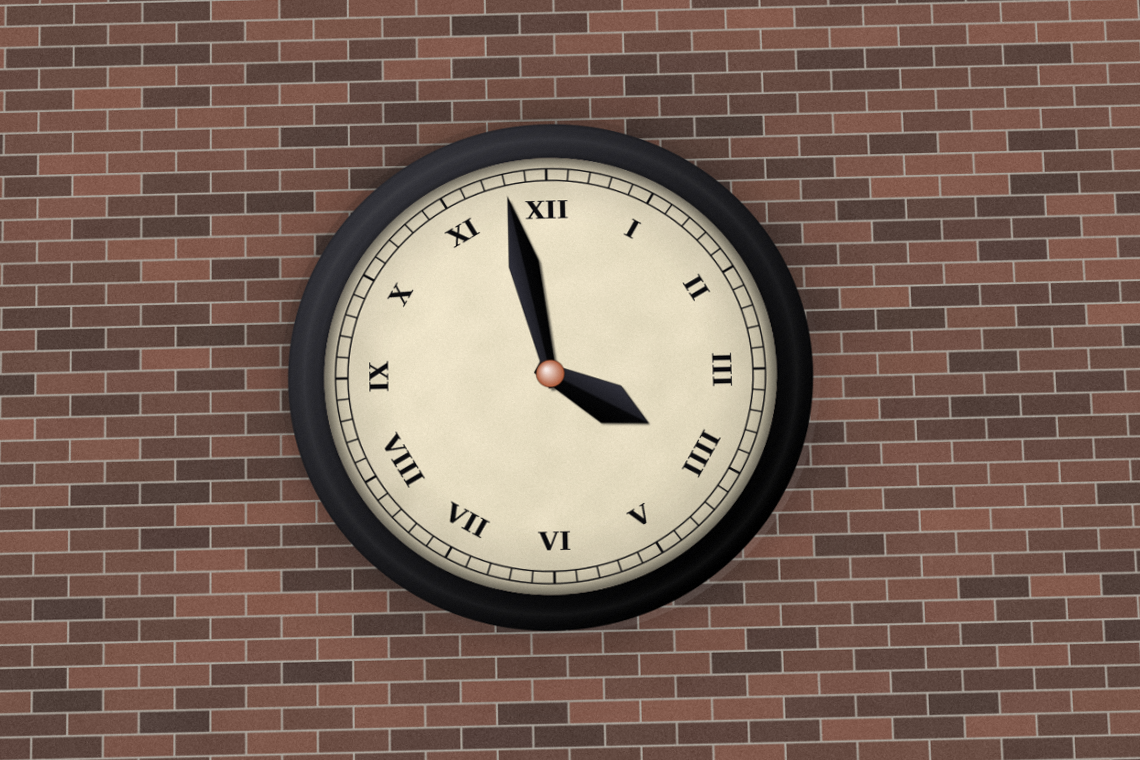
3:58
